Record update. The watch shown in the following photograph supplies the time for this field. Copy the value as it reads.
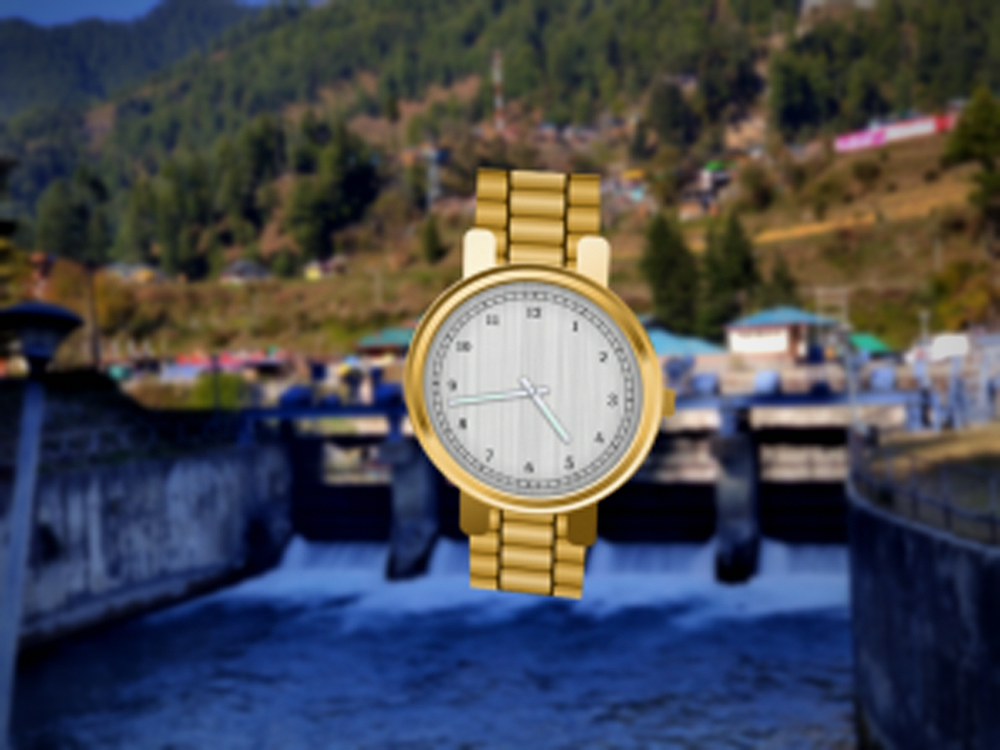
4:43
